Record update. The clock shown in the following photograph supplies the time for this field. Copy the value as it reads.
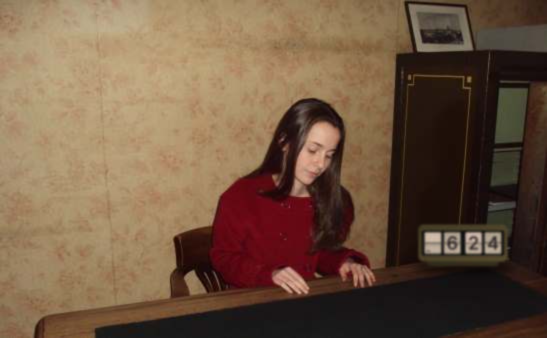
6:24
